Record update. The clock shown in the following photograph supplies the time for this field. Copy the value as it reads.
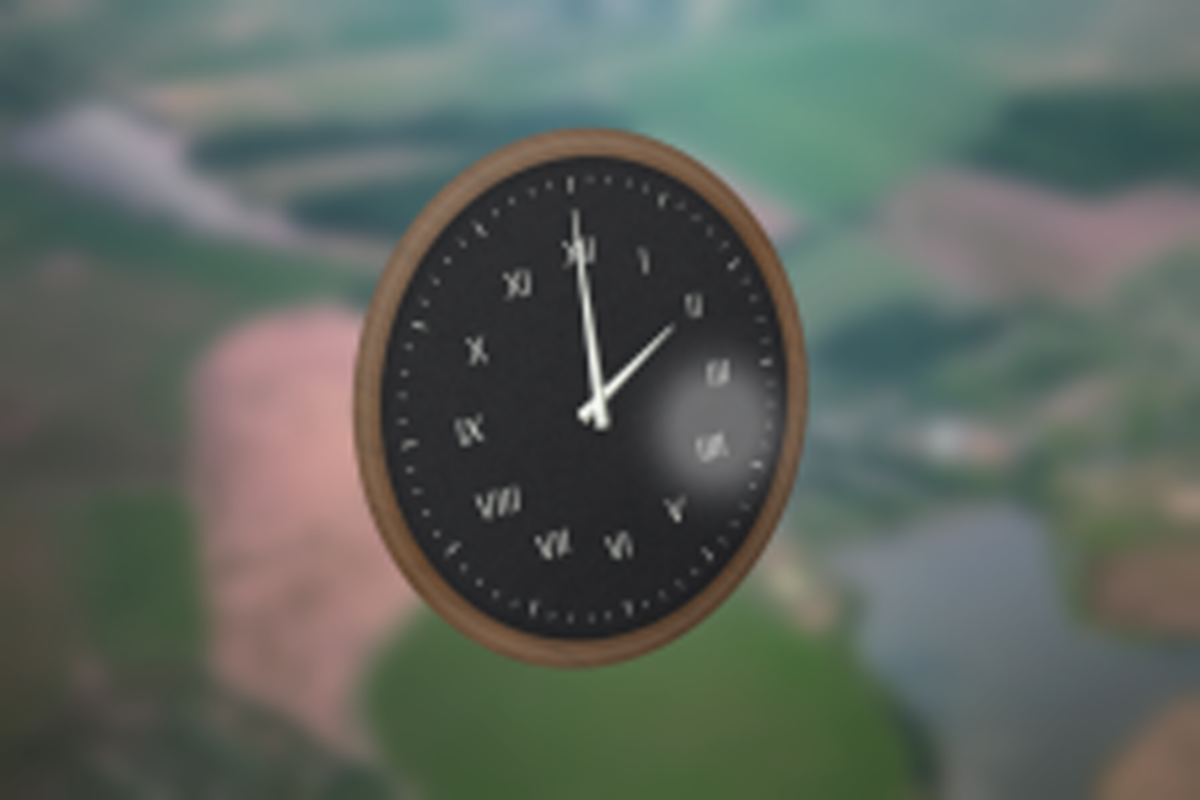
2:00
